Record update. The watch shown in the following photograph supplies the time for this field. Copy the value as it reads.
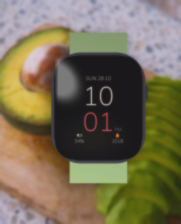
10:01
